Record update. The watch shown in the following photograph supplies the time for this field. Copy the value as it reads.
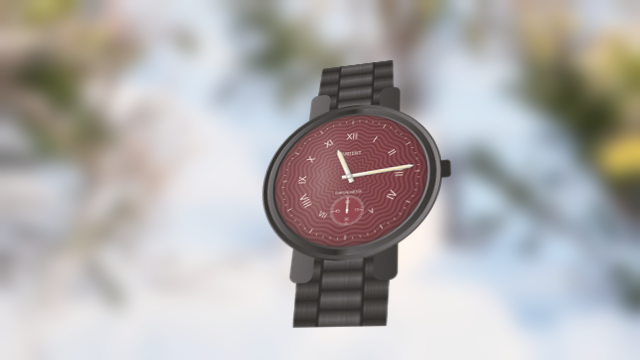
11:14
